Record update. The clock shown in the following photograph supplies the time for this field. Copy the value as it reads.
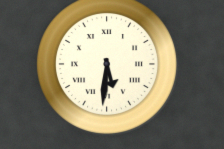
5:31
